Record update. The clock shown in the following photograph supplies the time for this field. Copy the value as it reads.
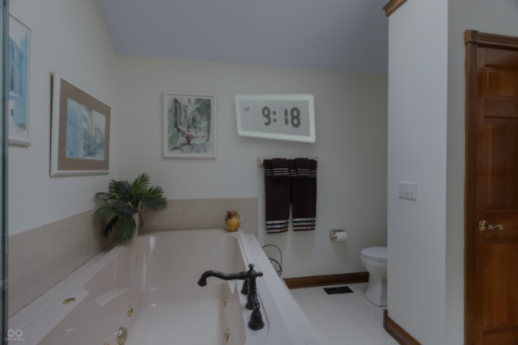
9:18
